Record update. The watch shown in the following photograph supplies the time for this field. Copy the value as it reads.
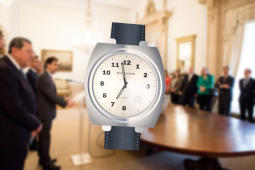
6:58
